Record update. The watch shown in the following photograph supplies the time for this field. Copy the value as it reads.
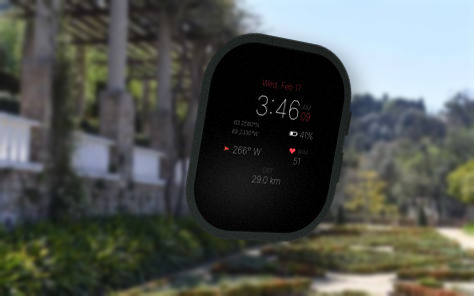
3:46:09
